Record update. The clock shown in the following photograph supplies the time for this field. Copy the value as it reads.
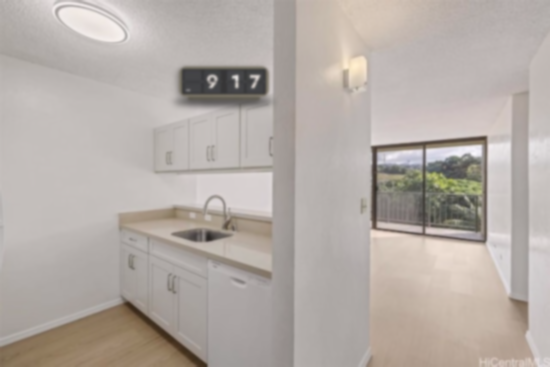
9:17
